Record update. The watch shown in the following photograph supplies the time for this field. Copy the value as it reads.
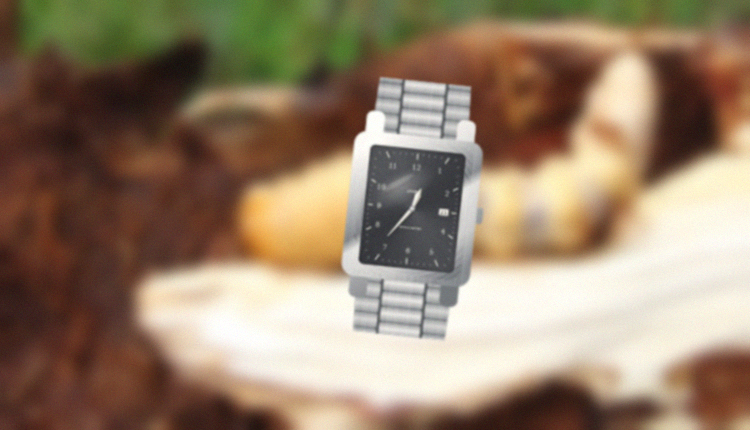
12:36
